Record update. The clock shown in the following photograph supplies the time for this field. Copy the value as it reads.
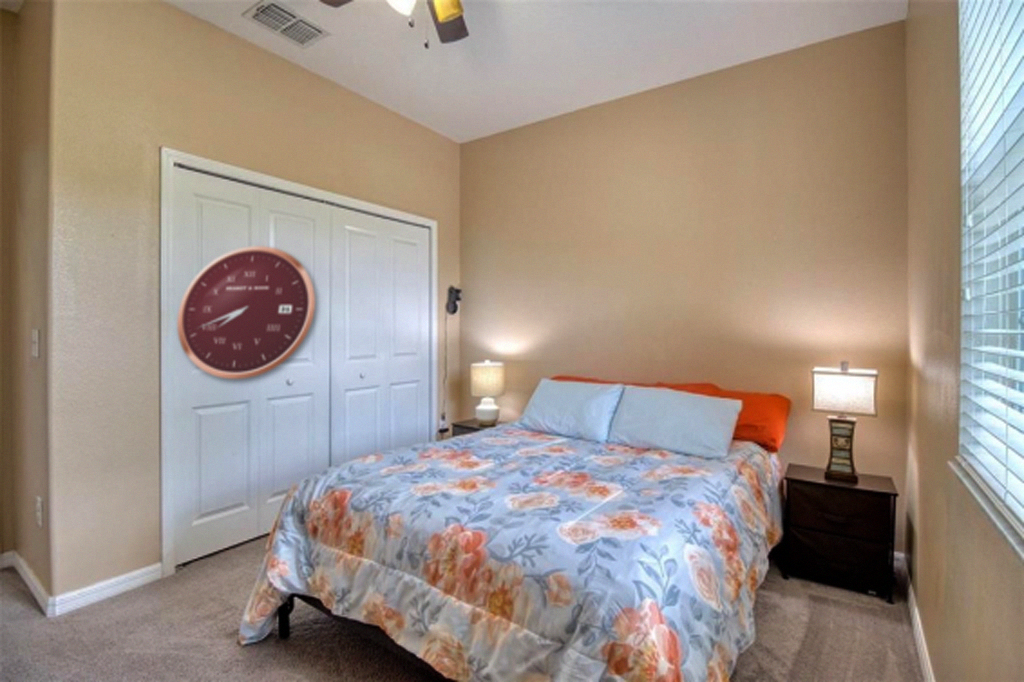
7:41
